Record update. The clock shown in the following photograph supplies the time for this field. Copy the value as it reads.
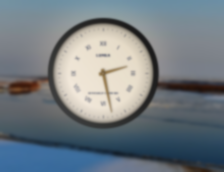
2:28
